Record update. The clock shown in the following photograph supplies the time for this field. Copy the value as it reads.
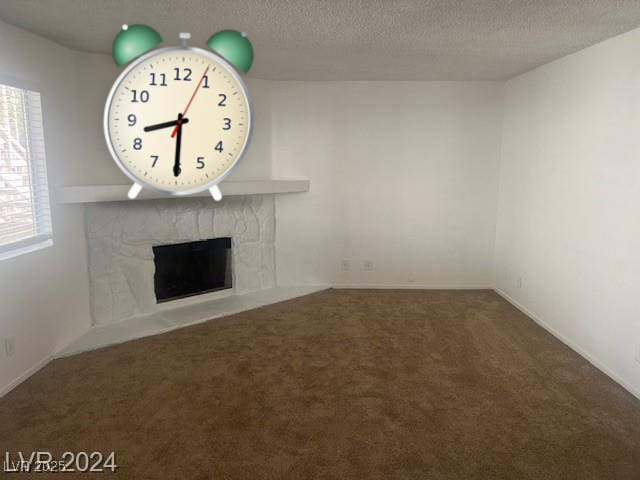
8:30:04
